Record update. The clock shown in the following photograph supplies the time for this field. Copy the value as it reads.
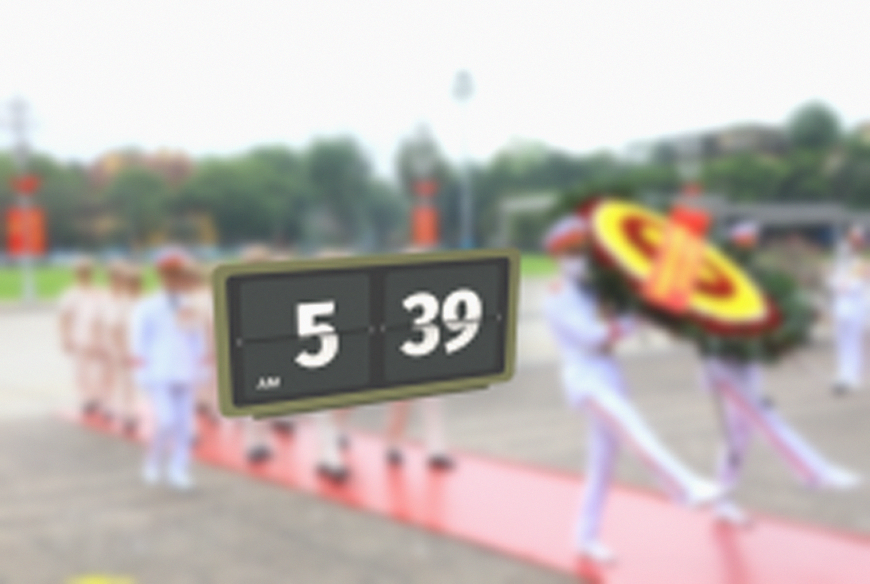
5:39
